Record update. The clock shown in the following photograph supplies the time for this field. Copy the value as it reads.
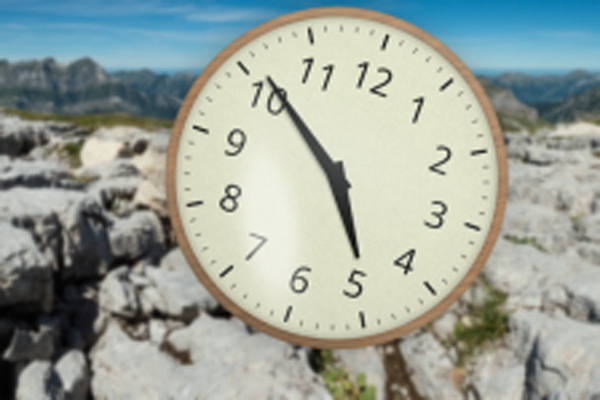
4:51
